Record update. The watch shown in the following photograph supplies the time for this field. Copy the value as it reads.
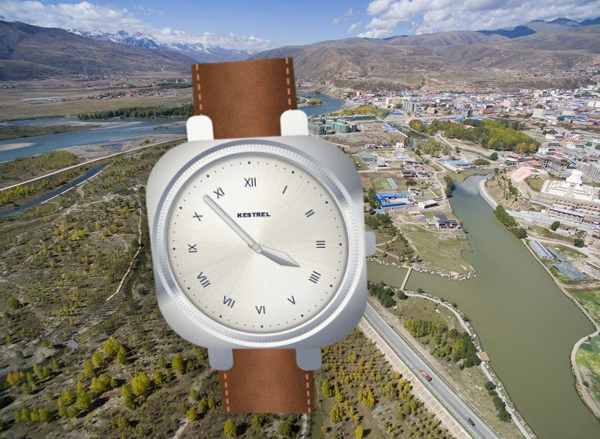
3:53
